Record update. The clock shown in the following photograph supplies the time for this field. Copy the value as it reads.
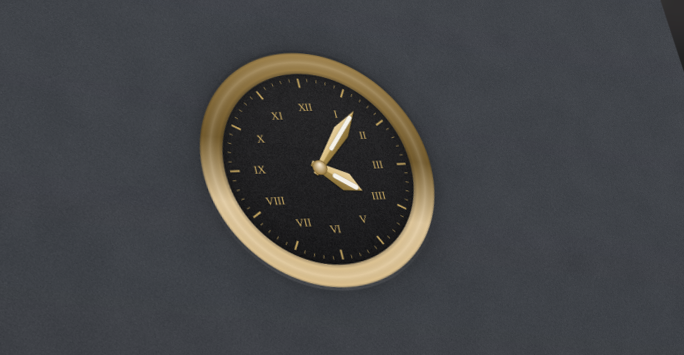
4:07
